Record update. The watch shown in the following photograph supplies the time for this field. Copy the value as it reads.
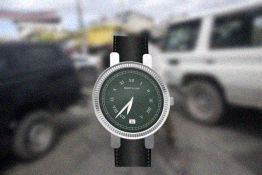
6:37
